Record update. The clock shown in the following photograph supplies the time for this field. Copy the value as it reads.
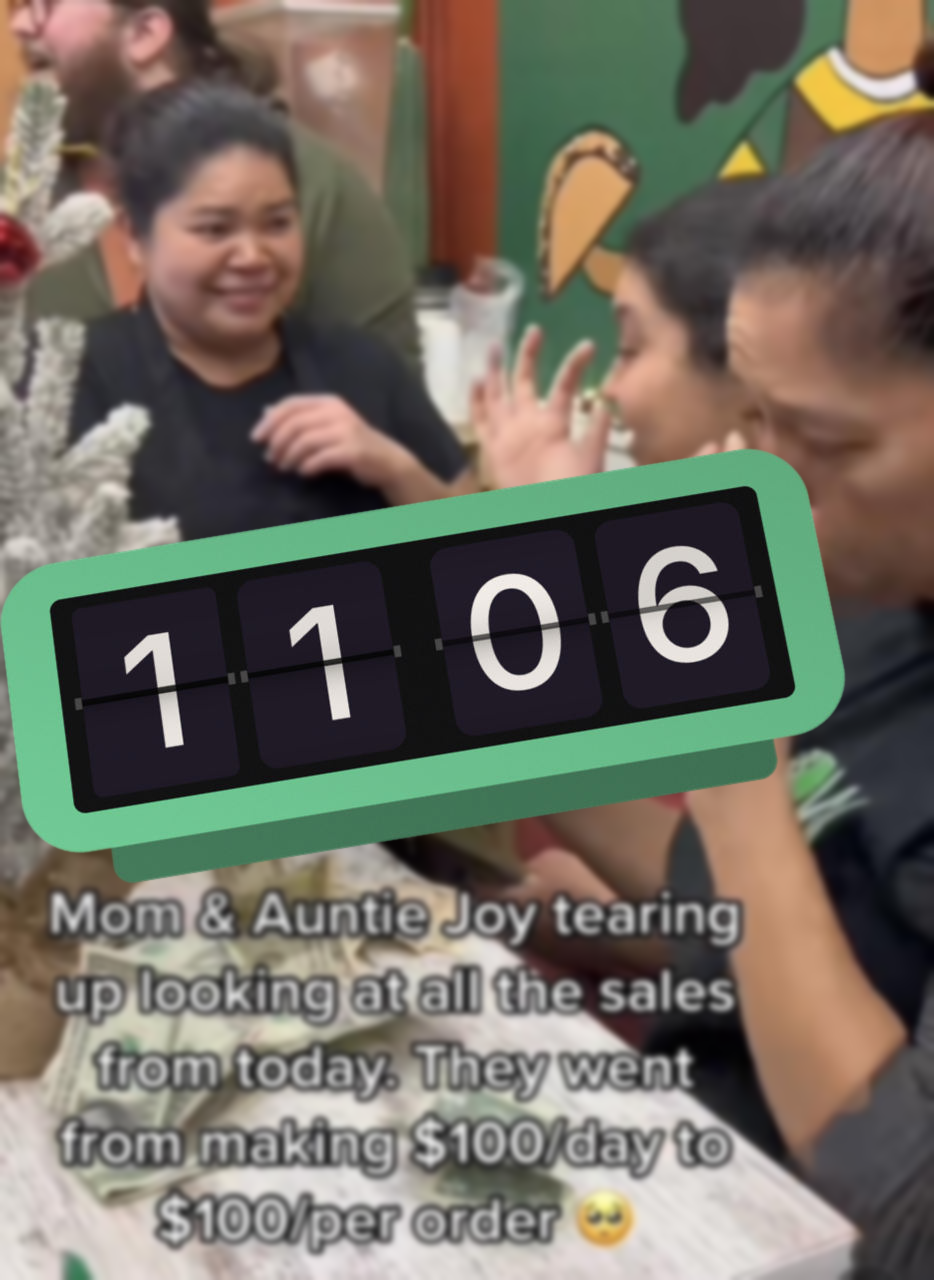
11:06
